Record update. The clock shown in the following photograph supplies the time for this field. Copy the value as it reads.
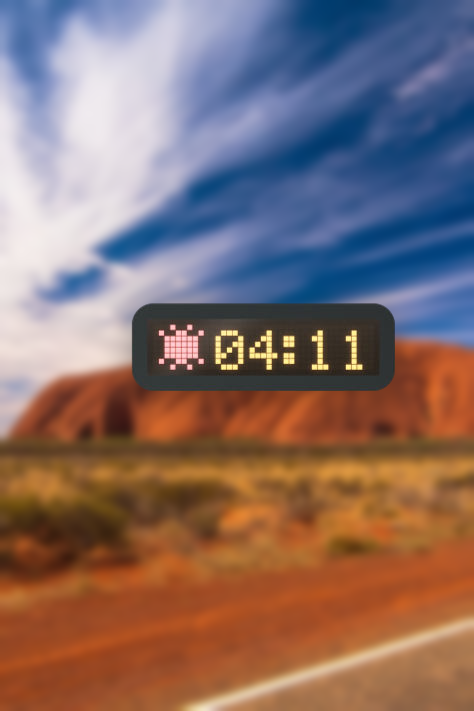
4:11
